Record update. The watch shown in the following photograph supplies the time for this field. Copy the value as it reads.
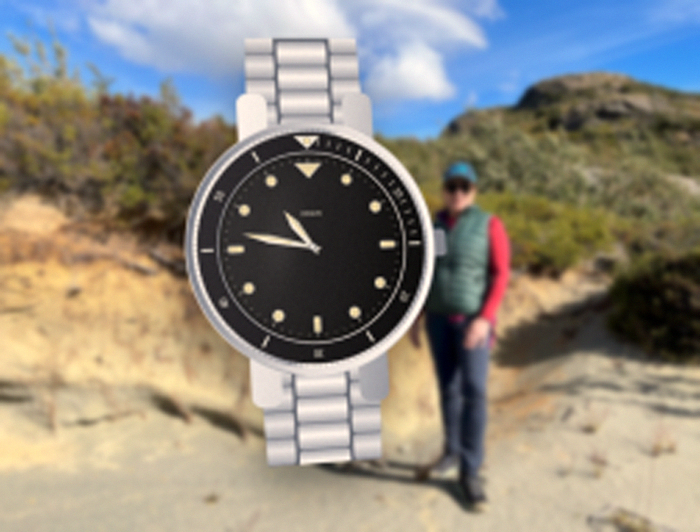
10:47
